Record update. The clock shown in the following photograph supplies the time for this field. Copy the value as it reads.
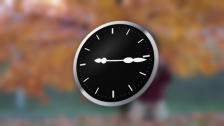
9:16
